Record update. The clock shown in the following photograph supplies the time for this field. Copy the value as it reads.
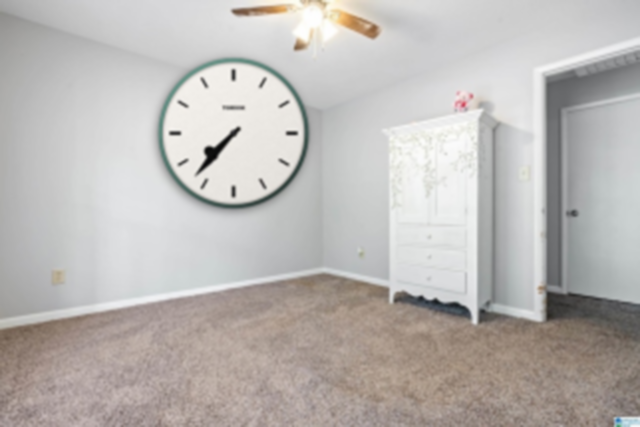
7:37
